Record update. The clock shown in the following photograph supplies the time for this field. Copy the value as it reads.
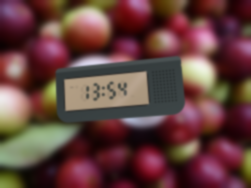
13:54
